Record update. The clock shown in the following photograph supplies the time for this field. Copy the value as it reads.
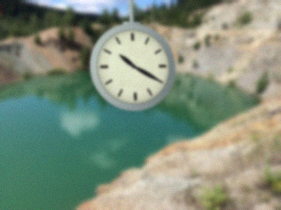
10:20
